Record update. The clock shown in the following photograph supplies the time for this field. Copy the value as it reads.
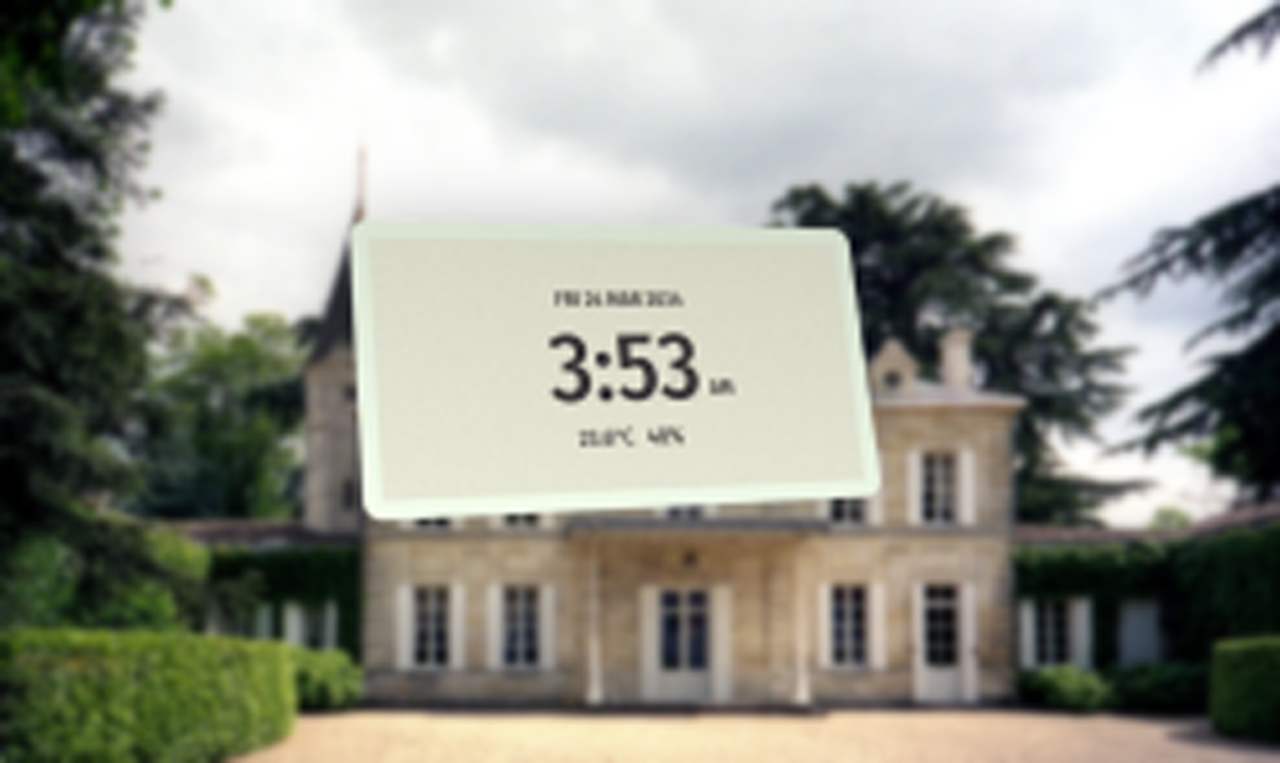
3:53
